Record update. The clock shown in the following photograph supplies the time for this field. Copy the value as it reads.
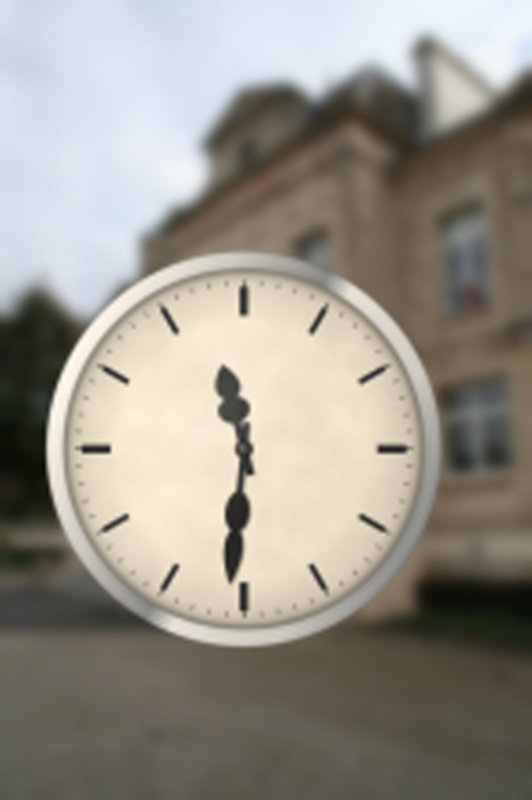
11:31
